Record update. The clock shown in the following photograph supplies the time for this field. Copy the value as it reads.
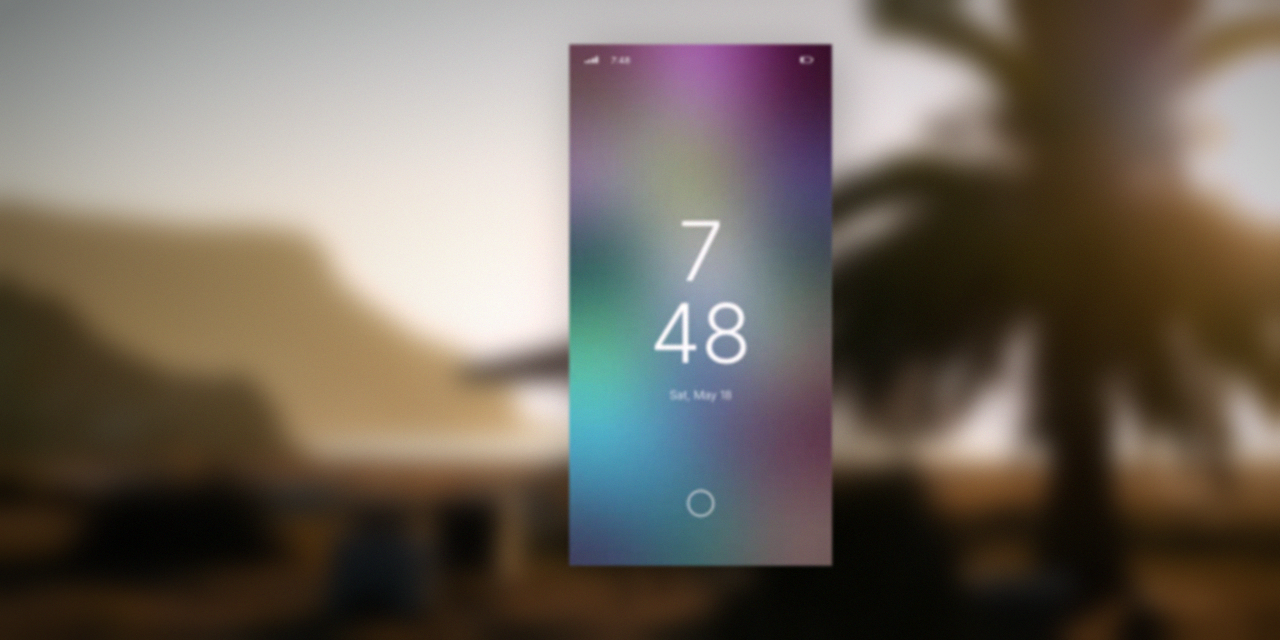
7:48
